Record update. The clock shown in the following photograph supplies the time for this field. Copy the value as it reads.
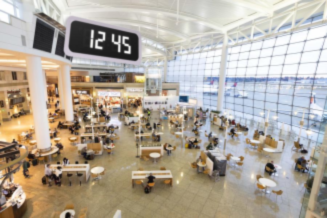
12:45
